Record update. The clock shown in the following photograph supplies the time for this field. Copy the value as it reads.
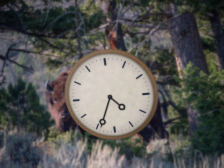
4:34
